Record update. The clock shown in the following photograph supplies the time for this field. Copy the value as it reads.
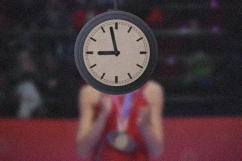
8:58
